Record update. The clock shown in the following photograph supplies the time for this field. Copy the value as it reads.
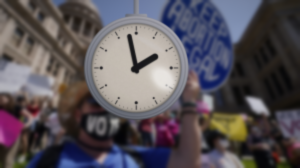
1:58
